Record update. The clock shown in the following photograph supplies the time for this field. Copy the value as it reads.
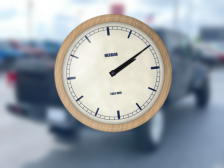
2:10
